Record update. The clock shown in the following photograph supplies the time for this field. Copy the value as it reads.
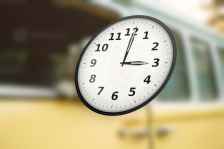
3:01
